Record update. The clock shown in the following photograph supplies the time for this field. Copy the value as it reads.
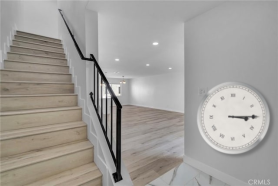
3:15
